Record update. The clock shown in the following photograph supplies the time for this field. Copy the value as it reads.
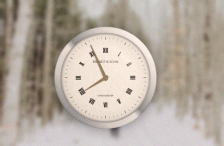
7:56
